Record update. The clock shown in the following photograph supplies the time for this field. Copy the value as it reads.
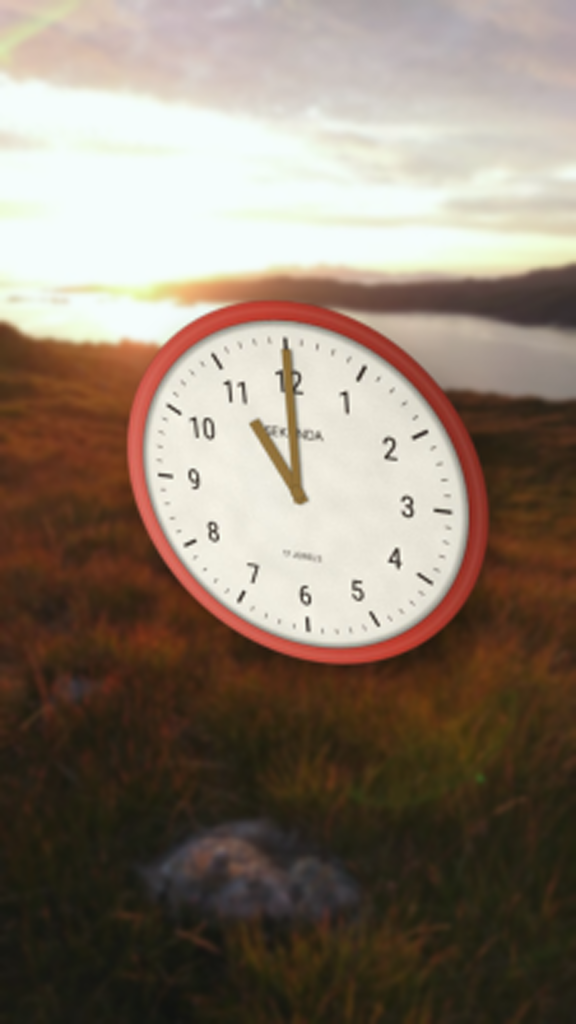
11:00
